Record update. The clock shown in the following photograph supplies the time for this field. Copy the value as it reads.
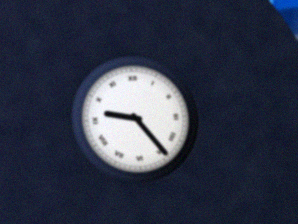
9:24
